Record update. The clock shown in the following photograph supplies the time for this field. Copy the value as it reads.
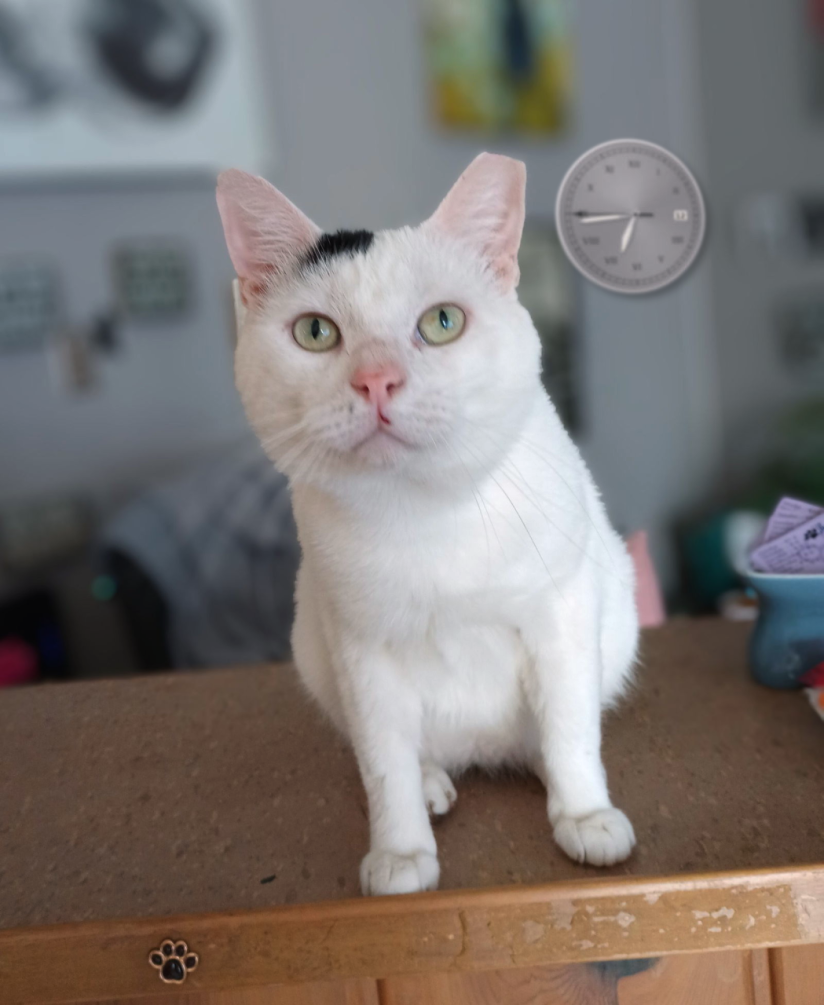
6:43:45
